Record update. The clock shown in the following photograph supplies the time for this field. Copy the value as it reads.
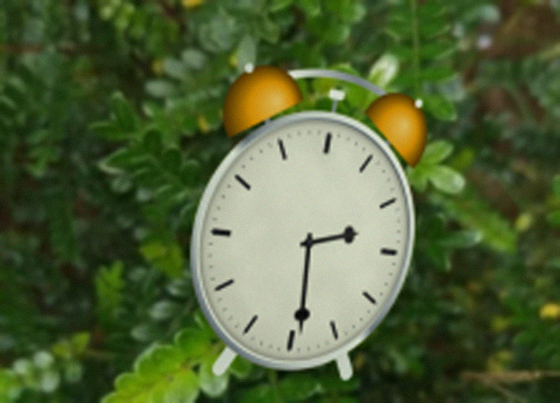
2:29
